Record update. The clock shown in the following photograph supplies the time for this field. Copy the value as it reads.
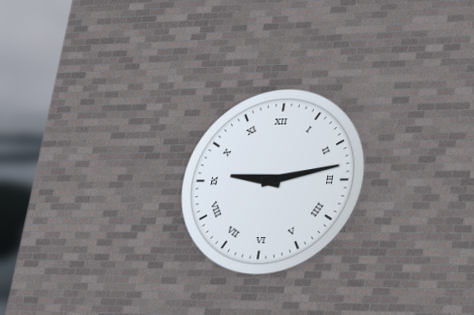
9:13
